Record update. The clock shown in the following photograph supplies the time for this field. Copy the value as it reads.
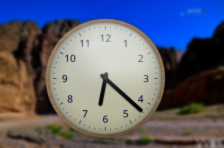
6:22
